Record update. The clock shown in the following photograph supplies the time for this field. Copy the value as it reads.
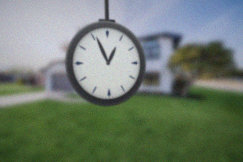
12:56
